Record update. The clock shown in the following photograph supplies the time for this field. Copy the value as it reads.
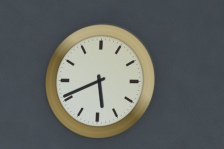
5:41
